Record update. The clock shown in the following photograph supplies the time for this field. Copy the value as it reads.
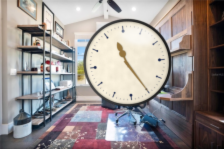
11:25
